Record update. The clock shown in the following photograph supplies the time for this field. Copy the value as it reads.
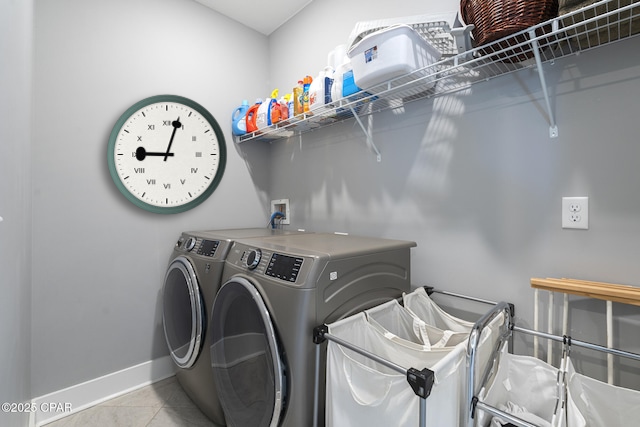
9:03
